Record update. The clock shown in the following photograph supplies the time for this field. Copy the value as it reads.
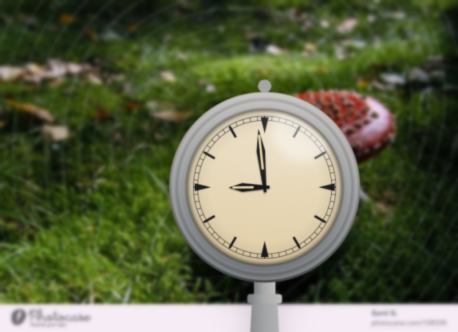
8:59
